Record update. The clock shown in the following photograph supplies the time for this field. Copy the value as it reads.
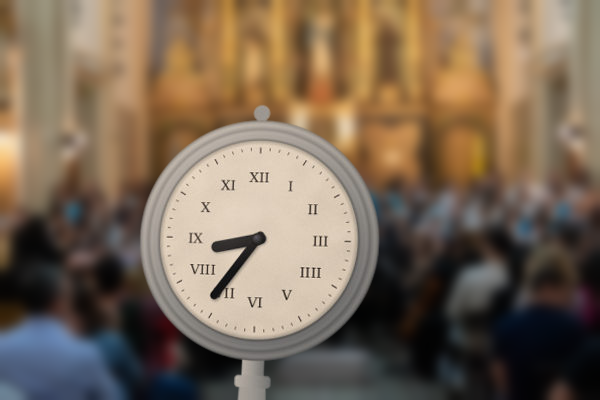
8:36
